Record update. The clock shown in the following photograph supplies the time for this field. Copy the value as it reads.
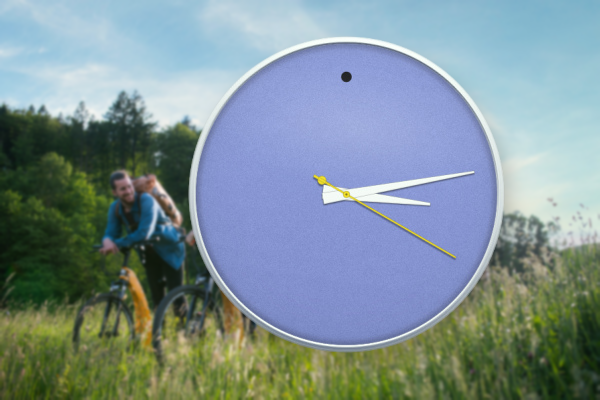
3:13:20
